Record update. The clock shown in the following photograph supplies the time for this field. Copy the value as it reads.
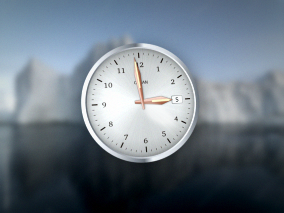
2:59
